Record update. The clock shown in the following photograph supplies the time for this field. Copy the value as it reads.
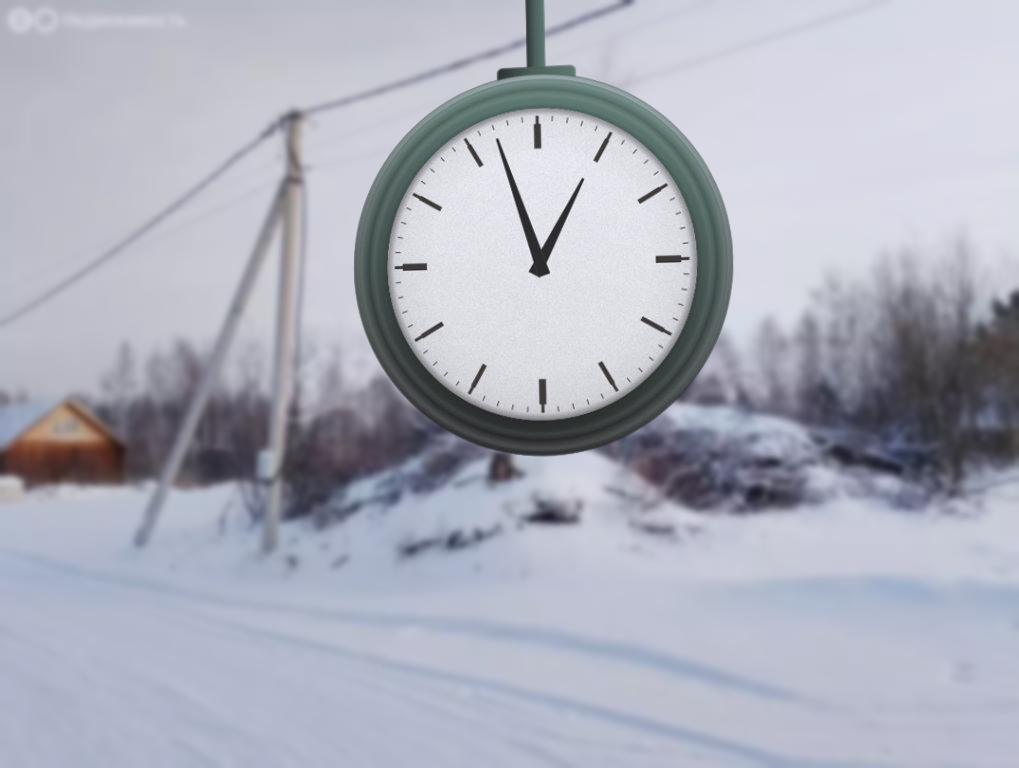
12:57
